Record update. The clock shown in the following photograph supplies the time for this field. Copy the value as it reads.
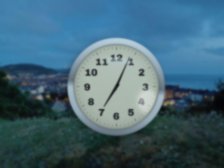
7:04
